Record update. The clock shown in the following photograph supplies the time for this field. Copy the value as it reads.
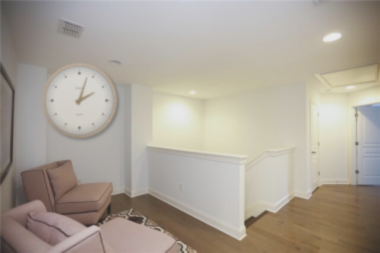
2:03
